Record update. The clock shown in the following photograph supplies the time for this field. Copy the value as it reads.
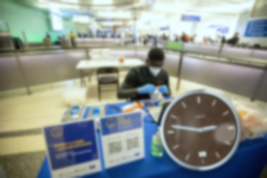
2:47
